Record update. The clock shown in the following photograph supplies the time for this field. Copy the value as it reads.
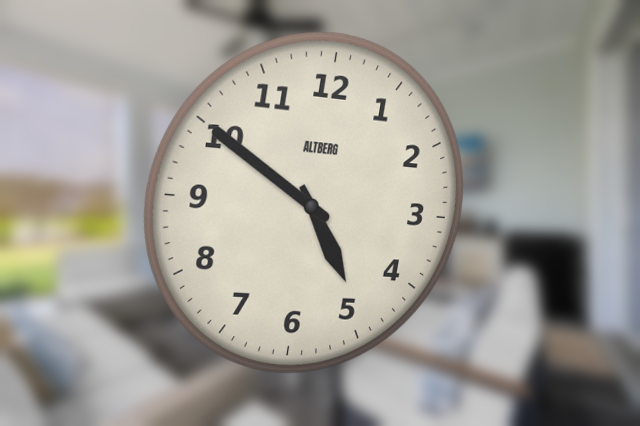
4:50
